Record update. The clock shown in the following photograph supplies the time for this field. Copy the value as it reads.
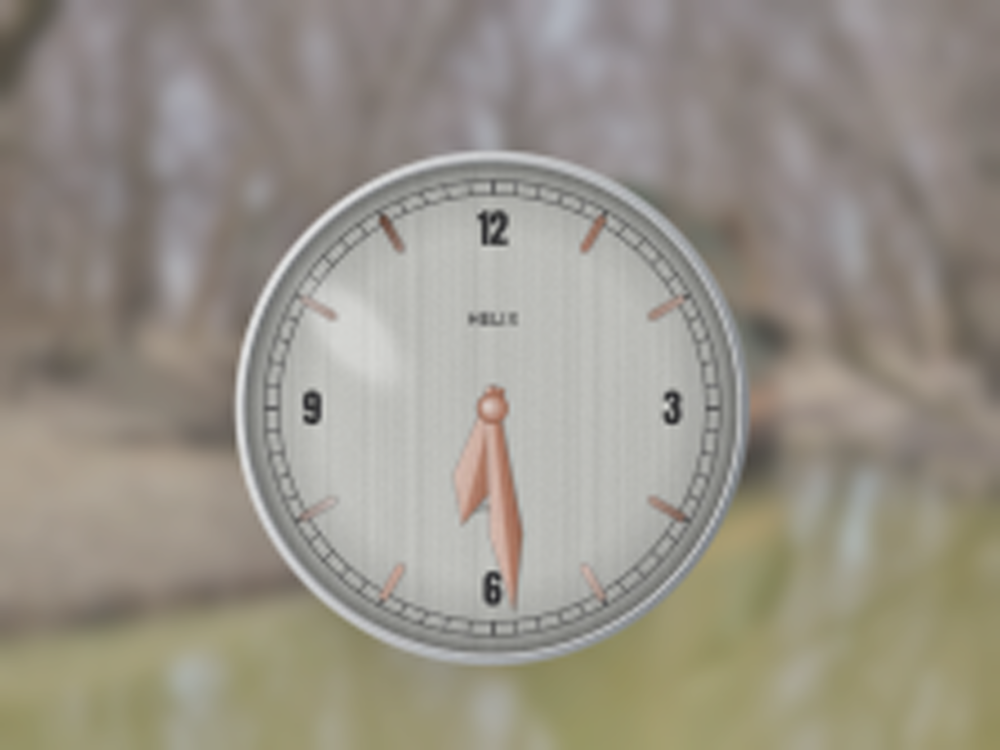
6:29
